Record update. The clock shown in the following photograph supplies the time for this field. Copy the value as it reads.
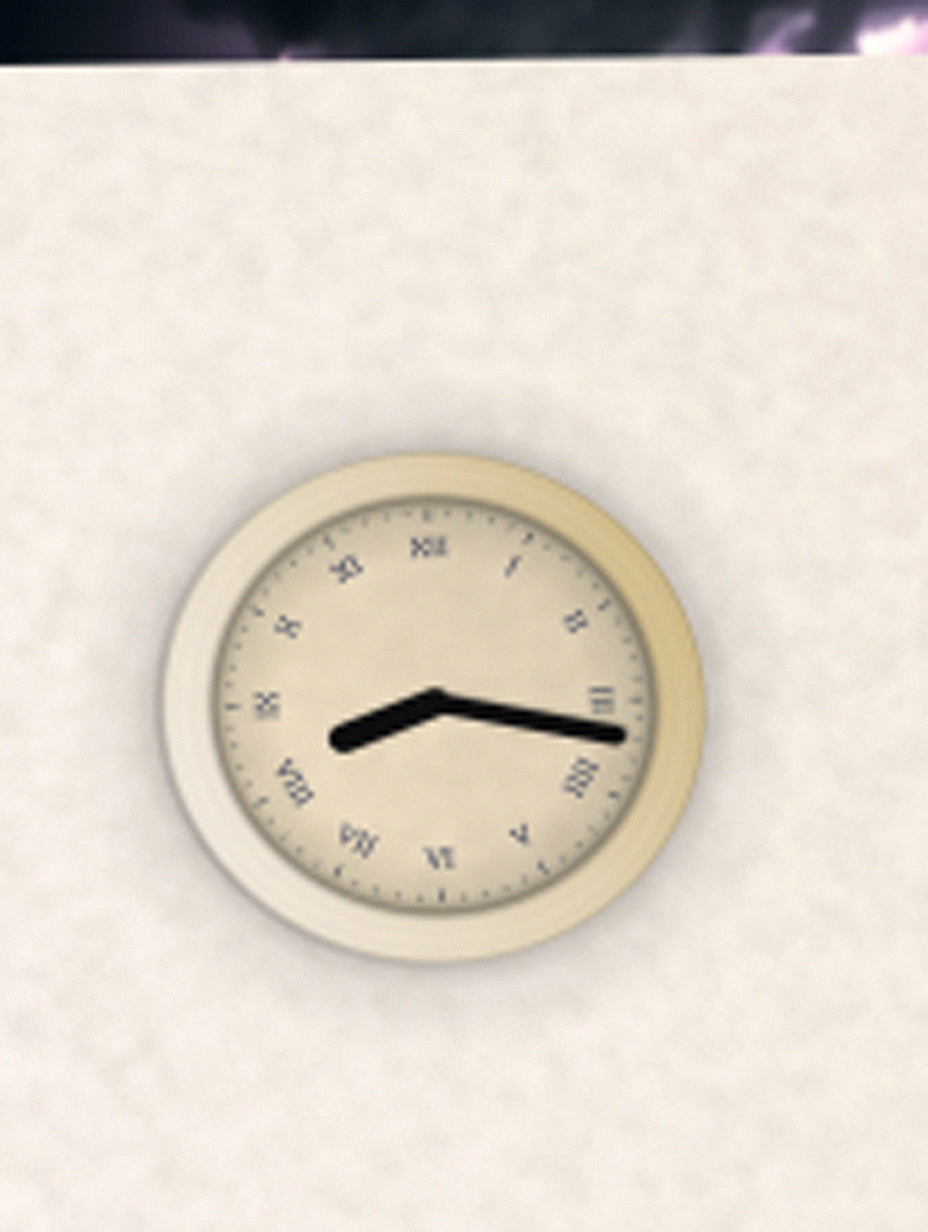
8:17
